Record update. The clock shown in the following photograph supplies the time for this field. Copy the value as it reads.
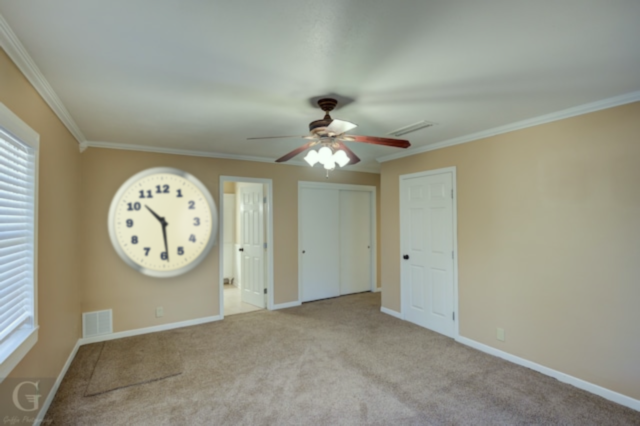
10:29
